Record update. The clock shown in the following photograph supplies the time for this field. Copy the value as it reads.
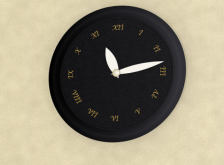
11:13
